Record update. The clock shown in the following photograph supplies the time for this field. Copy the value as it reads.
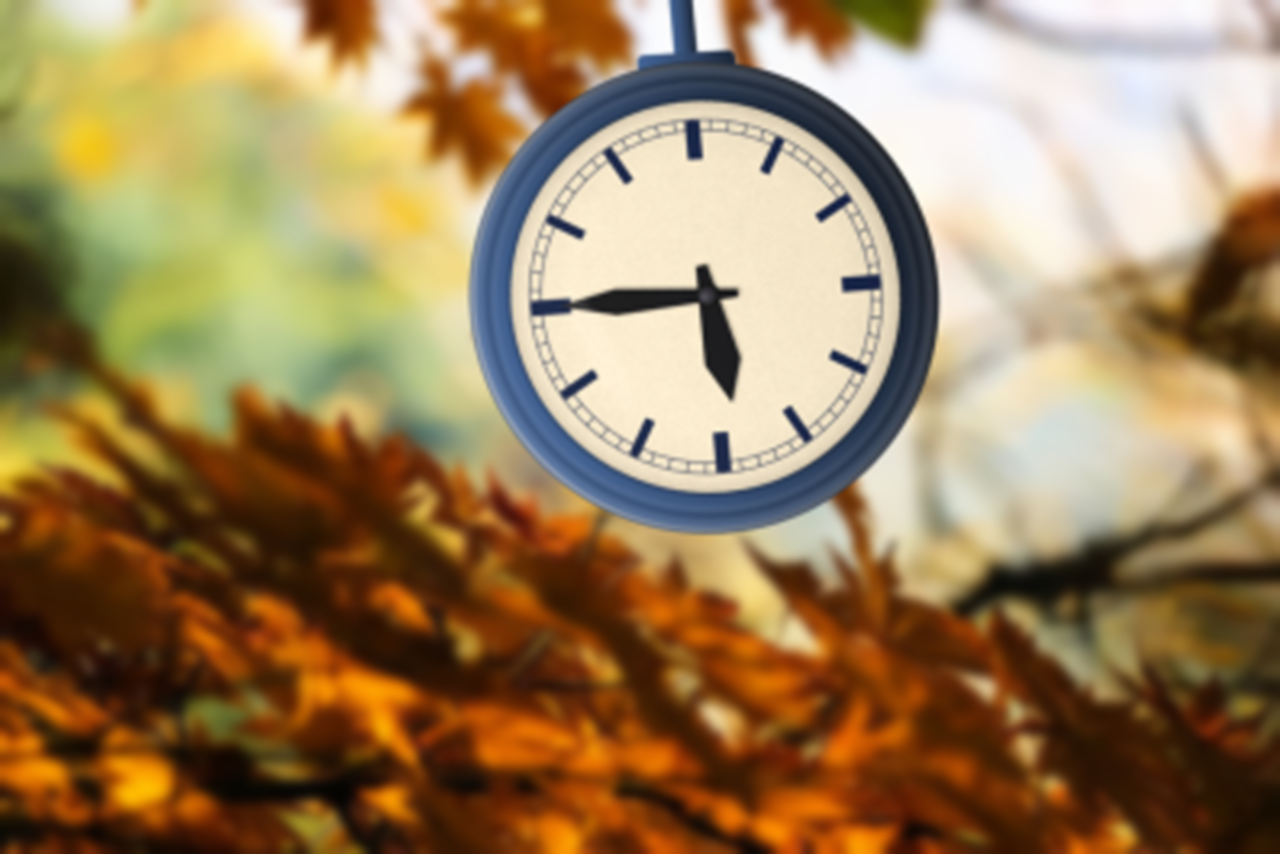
5:45
